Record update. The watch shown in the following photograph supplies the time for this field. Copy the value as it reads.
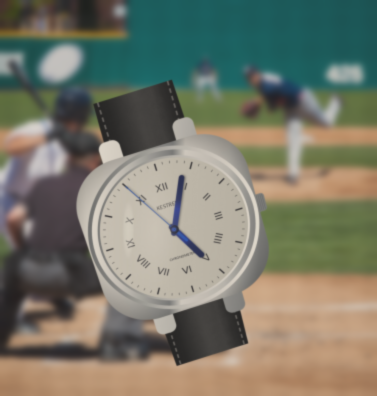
5:03:55
